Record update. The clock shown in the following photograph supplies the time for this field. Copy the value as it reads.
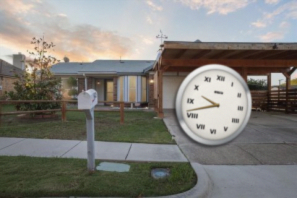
9:42
